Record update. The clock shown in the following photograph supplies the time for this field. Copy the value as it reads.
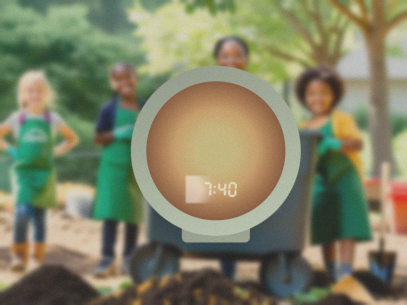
7:40
